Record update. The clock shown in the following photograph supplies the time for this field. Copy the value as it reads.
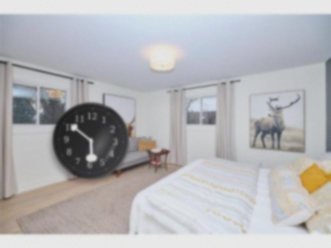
5:51
